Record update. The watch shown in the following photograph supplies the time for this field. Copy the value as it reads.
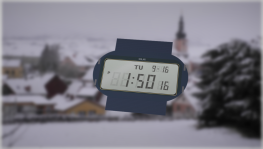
1:50:16
